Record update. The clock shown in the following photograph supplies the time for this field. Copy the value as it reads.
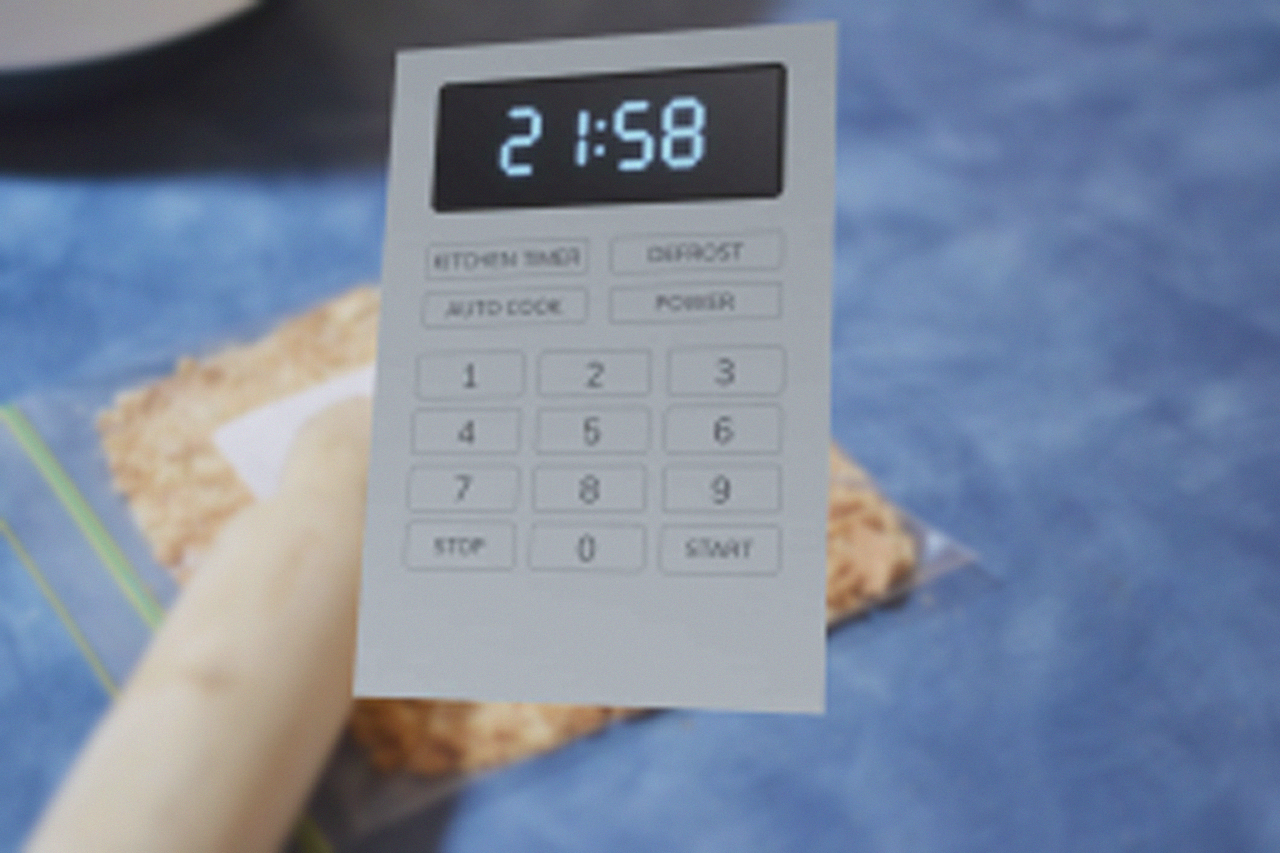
21:58
